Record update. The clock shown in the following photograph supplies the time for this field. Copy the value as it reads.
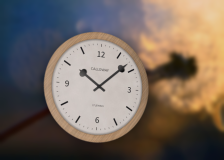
10:08
